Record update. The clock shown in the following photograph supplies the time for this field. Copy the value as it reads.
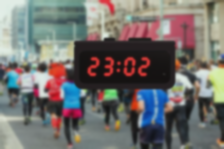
23:02
